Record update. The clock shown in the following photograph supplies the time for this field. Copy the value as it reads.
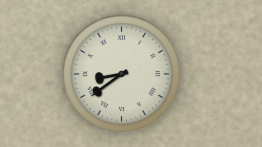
8:39
